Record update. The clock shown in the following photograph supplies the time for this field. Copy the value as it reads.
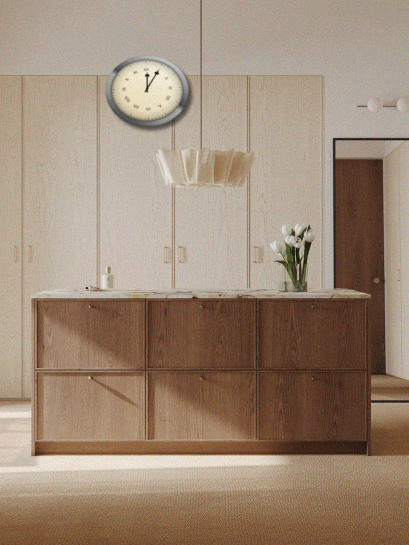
12:05
